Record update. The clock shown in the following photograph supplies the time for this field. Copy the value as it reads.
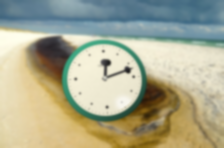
12:12
